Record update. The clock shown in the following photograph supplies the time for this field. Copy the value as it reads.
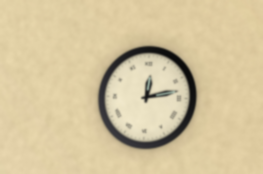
12:13
